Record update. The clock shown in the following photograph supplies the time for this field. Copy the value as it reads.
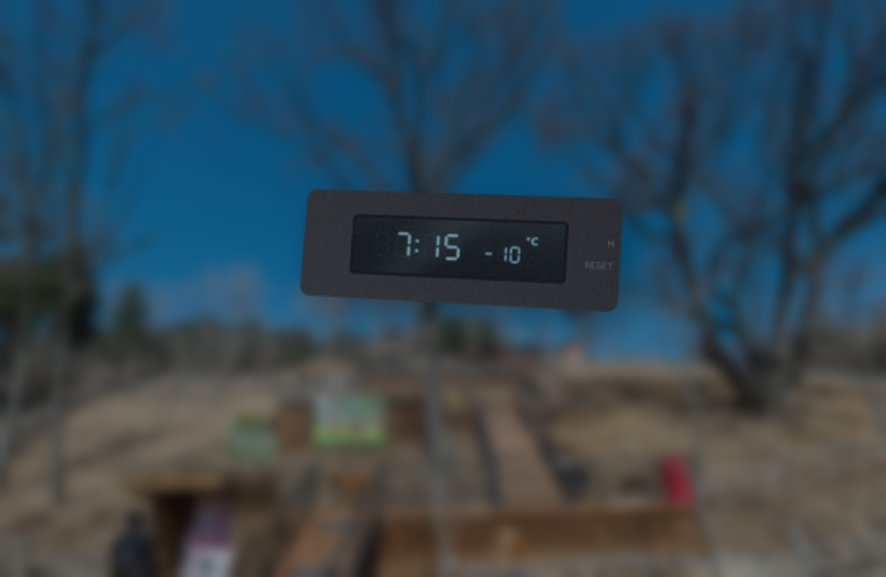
7:15
